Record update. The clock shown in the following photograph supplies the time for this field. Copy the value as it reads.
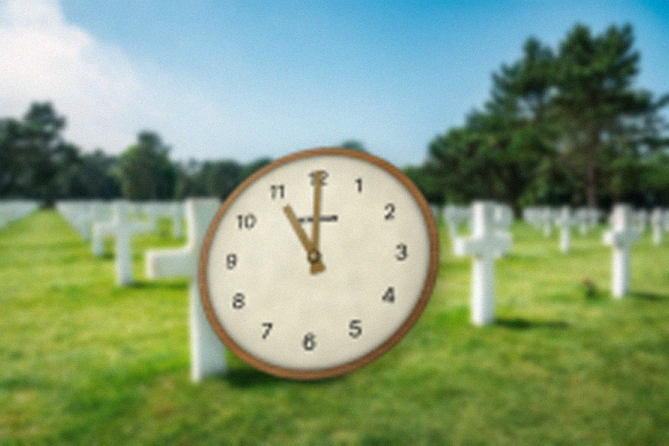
11:00
